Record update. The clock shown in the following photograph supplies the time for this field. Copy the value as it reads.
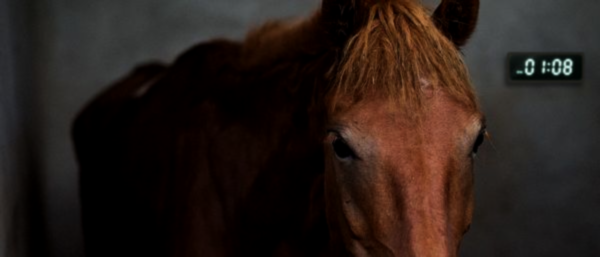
1:08
